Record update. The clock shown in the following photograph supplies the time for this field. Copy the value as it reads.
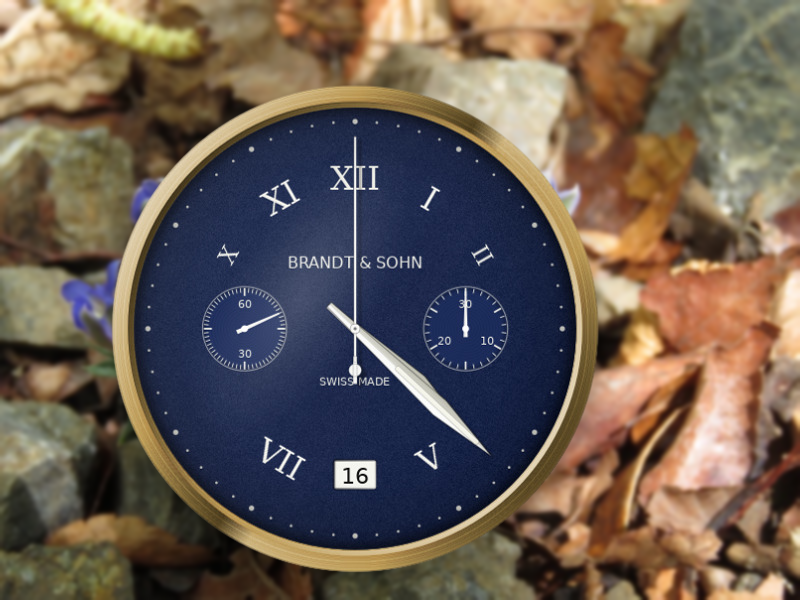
4:22:11
